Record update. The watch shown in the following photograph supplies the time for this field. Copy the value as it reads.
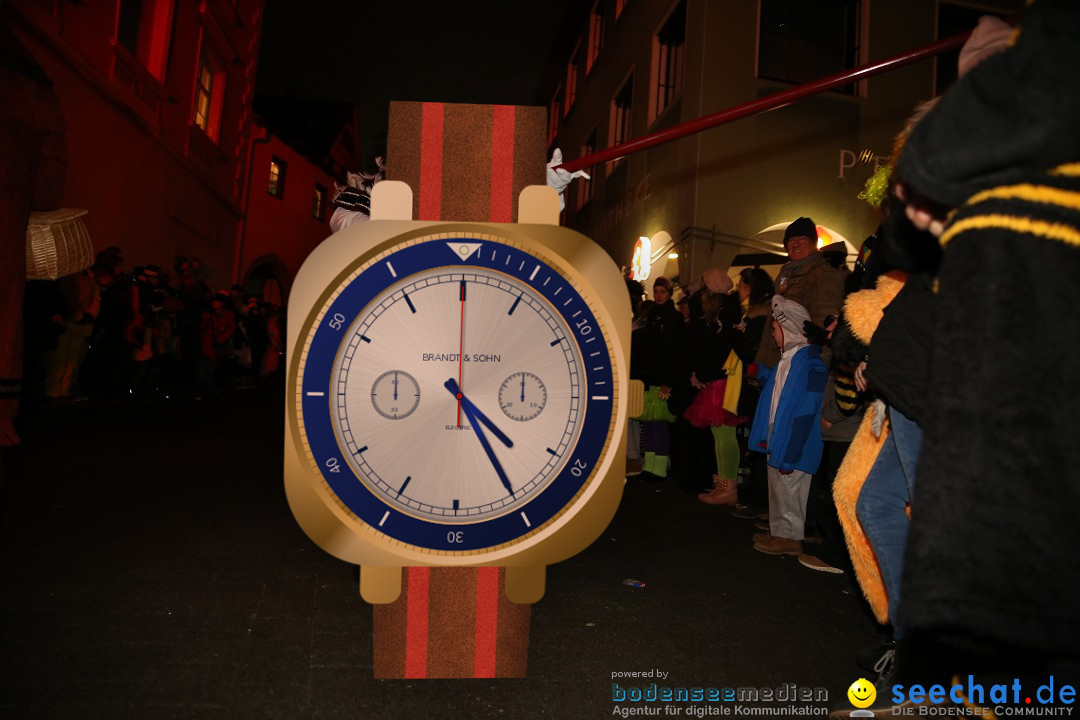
4:25
